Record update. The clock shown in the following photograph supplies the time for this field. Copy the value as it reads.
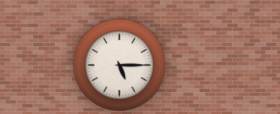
5:15
